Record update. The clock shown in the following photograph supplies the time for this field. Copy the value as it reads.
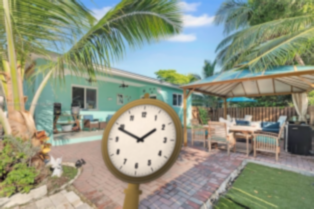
1:49
